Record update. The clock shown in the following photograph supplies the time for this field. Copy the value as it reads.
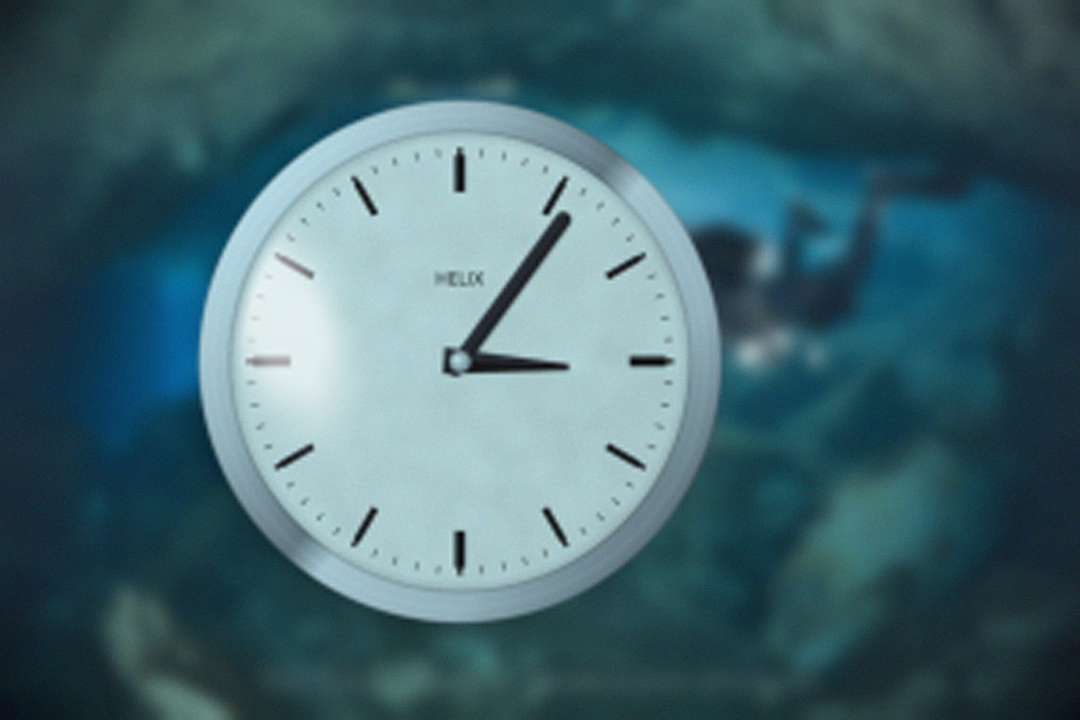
3:06
